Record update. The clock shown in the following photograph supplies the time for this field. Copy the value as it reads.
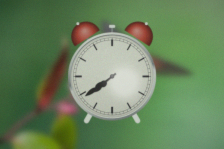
7:39
